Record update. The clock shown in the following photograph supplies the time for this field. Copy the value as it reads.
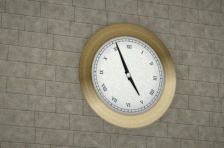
4:56
